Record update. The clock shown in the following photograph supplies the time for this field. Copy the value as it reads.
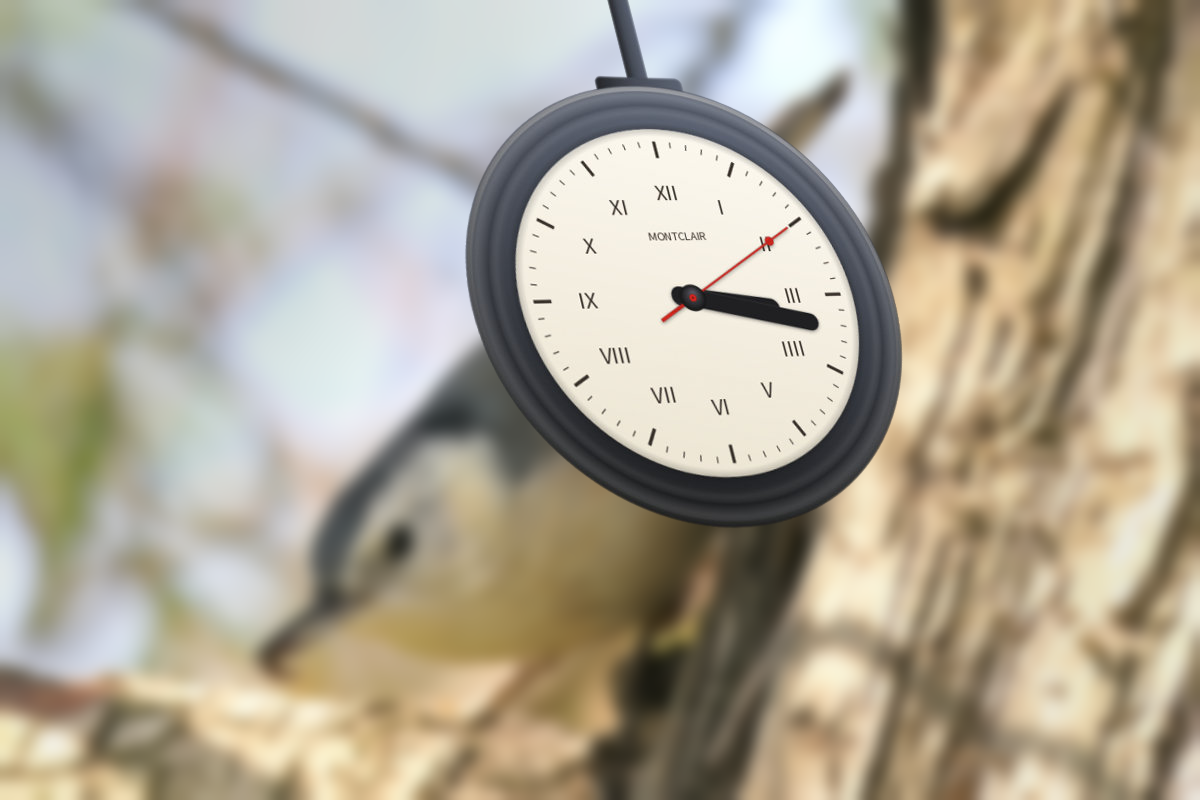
3:17:10
